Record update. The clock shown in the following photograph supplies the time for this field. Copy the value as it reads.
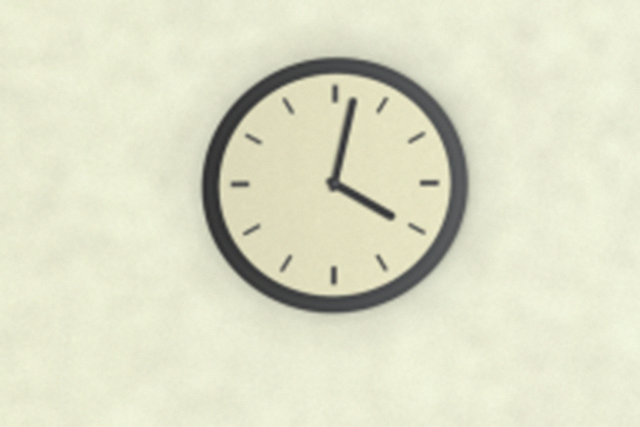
4:02
